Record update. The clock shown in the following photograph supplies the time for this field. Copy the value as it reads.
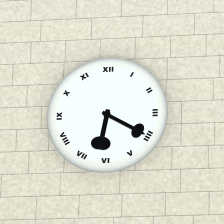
6:20
